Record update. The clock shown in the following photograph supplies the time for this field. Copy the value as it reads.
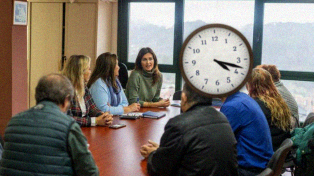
4:18
